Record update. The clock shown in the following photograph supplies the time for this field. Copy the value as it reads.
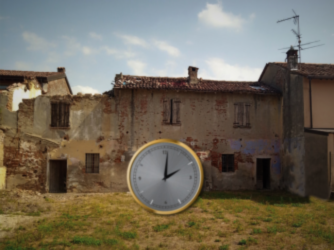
2:01
